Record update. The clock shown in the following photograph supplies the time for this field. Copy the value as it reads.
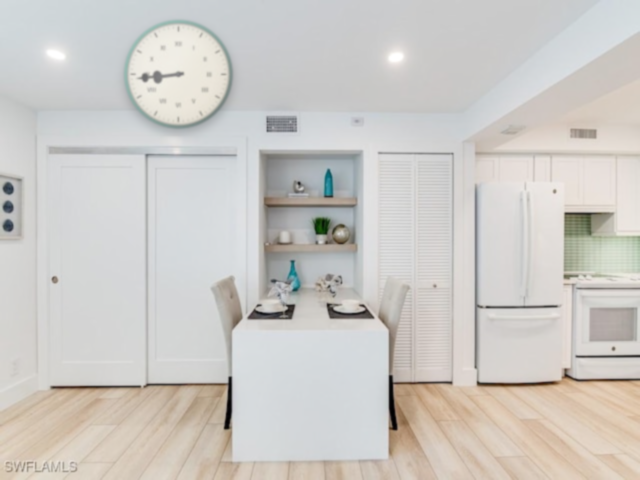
8:44
